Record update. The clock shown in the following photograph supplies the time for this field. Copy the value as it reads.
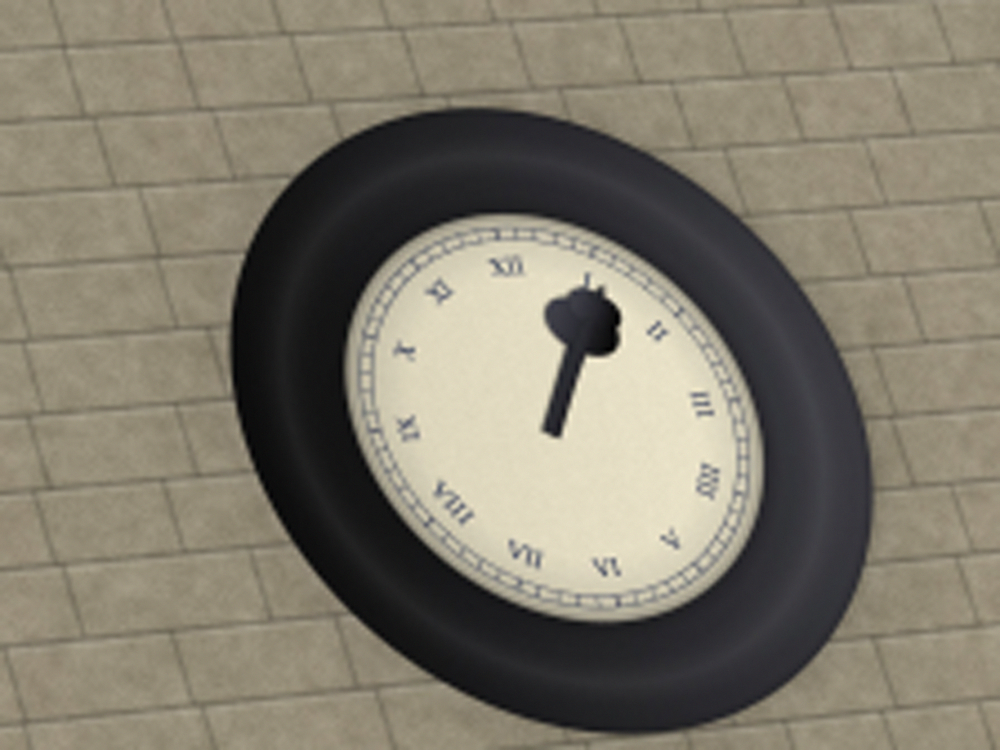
1:06
